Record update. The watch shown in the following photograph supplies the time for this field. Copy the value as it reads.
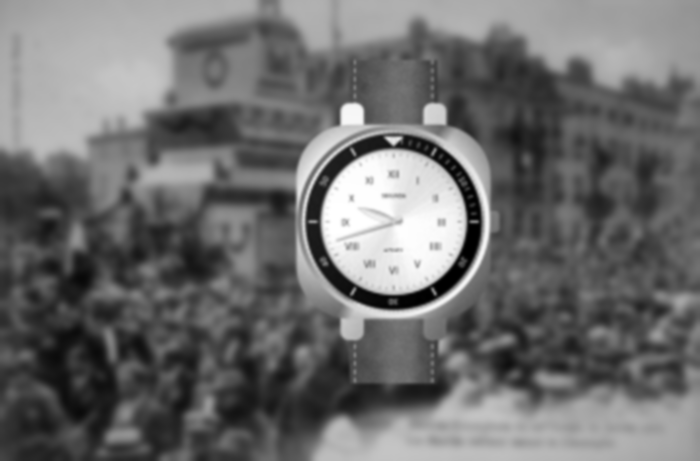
9:42
